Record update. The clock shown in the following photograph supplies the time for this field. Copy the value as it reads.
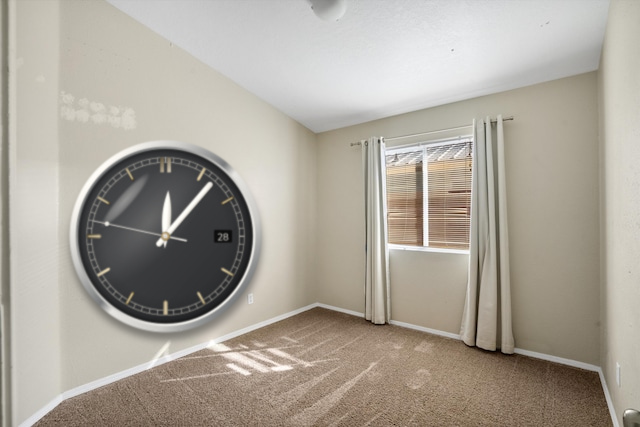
12:06:47
